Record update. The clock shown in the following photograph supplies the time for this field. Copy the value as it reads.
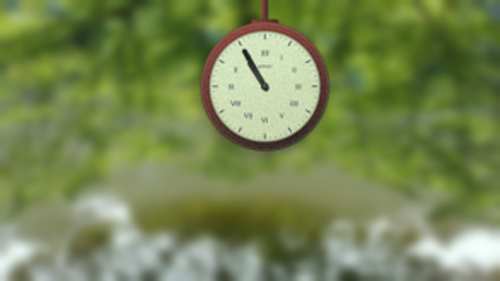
10:55
